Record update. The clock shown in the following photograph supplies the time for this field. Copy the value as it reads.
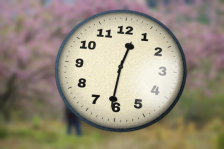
12:31
